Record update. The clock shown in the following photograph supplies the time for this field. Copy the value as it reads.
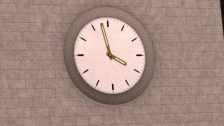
3:58
